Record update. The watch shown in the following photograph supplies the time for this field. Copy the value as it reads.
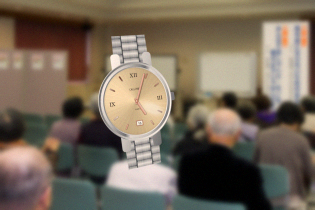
5:04
